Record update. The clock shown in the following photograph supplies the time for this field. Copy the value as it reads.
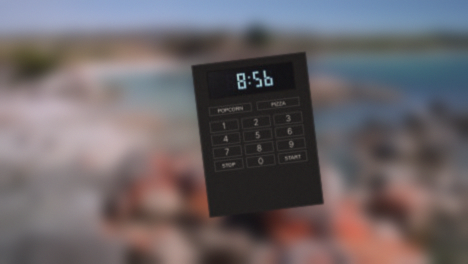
8:56
